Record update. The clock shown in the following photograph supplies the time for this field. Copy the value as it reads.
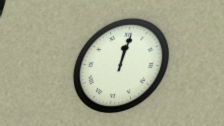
12:01
